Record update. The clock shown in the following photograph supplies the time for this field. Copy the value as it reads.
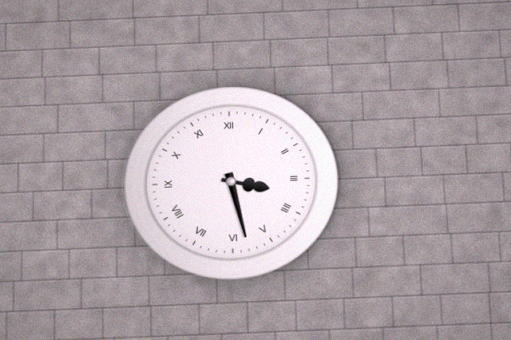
3:28
